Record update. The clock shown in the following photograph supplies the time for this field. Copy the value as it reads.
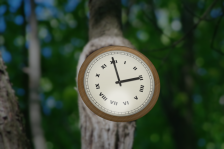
3:00
